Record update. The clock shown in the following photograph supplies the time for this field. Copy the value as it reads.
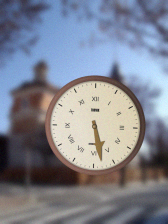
5:28
